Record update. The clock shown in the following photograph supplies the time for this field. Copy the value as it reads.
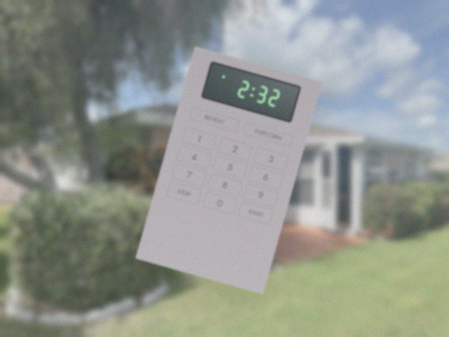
2:32
